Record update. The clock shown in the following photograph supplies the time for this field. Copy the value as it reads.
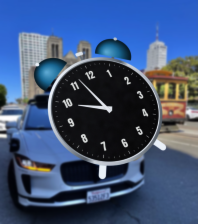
9:57
